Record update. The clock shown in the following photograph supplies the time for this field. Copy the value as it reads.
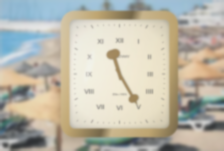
11:25
